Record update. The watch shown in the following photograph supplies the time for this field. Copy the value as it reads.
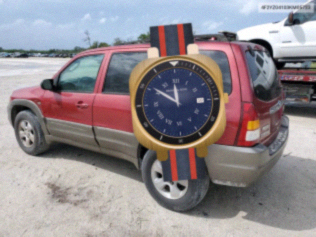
11:51
